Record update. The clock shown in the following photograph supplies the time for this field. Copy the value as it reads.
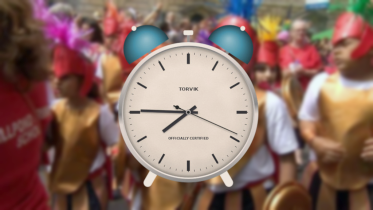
7:45:19
